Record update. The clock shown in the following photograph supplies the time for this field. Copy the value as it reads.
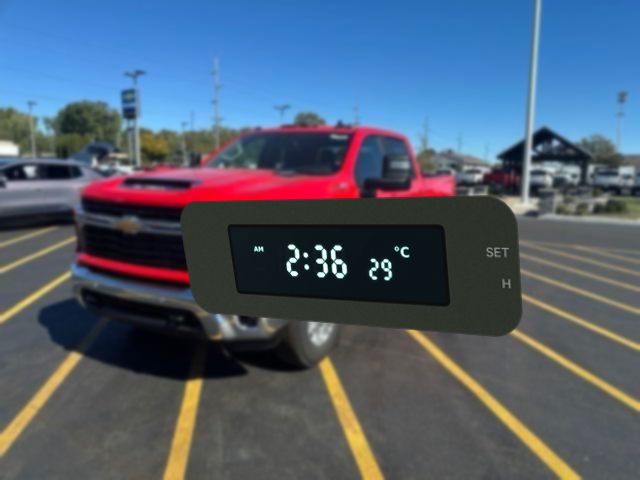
2:36
